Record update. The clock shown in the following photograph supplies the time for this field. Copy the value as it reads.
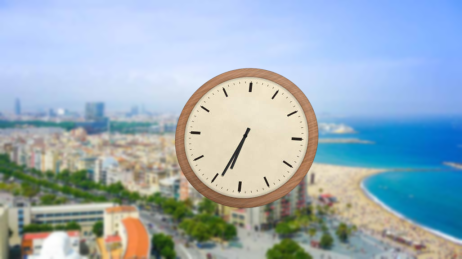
6:34
